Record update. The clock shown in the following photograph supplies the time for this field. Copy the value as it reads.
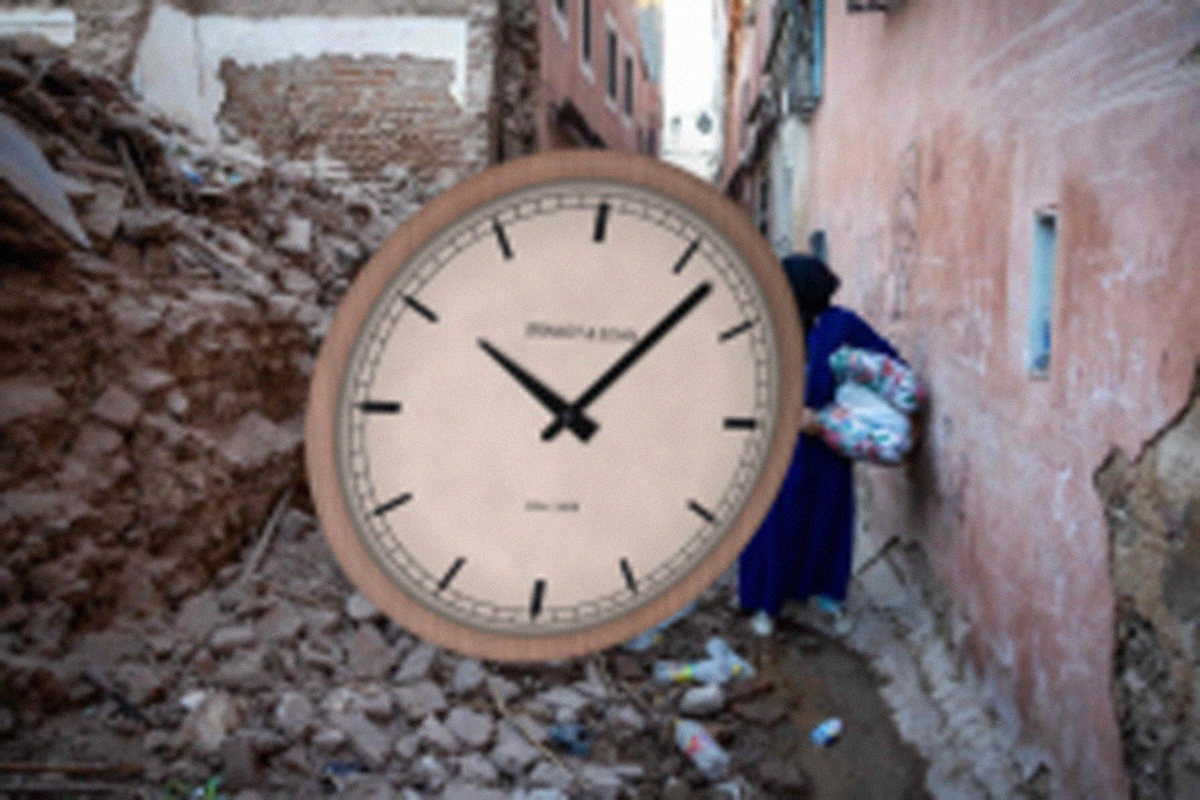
10:07
